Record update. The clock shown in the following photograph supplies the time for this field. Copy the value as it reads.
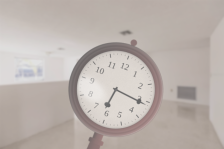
6:16
